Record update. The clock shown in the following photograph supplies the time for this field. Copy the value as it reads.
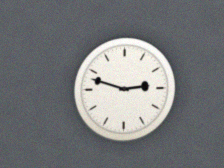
2:48
